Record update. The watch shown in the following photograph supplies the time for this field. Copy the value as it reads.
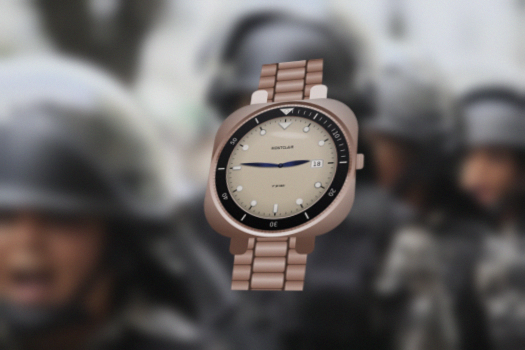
2:46
